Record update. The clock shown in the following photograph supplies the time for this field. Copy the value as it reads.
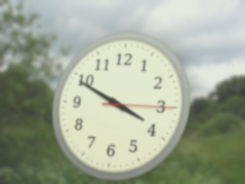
3:49:15
